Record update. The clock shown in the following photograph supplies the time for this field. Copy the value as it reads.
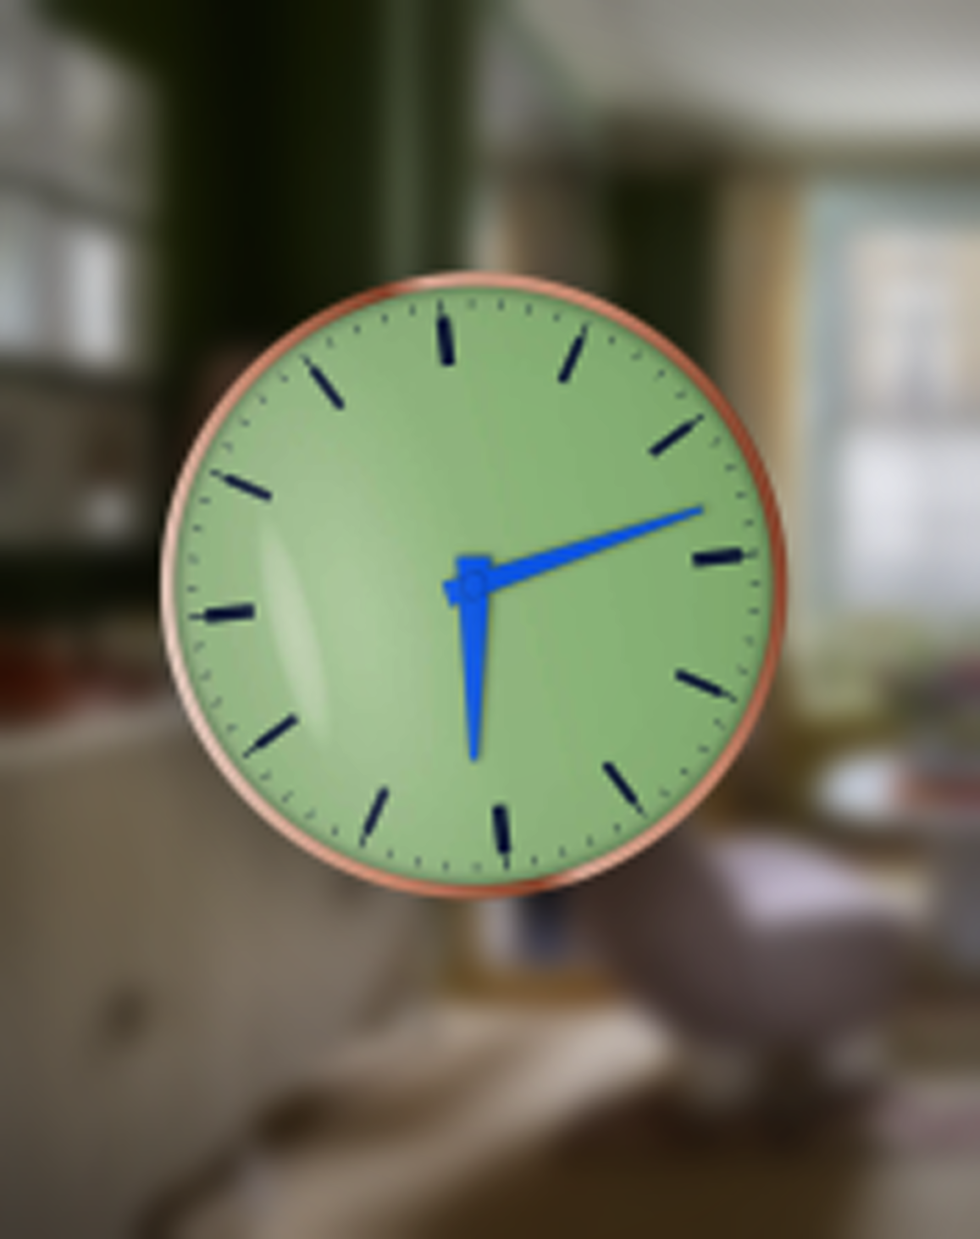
6:13
